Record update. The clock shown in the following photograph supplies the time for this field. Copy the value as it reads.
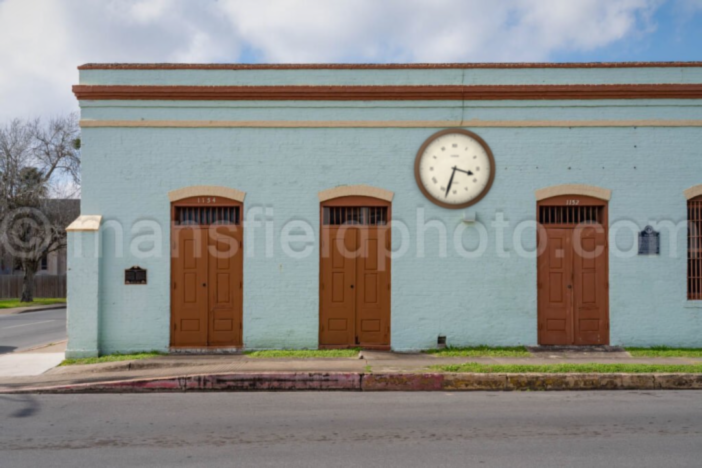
3:33
